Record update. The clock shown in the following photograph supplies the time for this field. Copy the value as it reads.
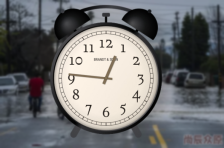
12:46
